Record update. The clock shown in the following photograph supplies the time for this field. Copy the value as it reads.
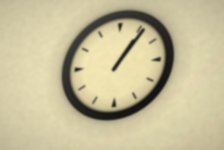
1:06
